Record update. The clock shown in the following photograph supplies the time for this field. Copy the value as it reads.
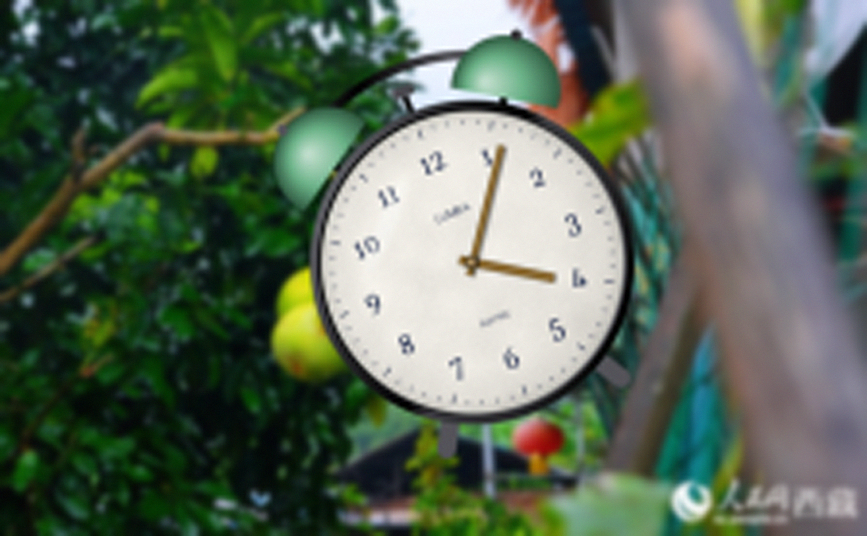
4:06
